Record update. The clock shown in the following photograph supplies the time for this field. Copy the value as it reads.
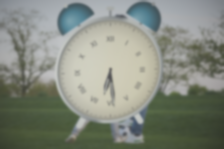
6:29
